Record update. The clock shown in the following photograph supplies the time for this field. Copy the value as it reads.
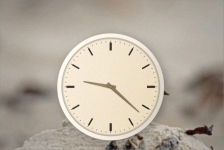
9:22
